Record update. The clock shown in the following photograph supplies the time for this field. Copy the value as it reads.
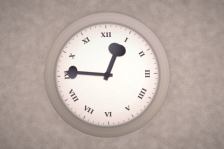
12:46
